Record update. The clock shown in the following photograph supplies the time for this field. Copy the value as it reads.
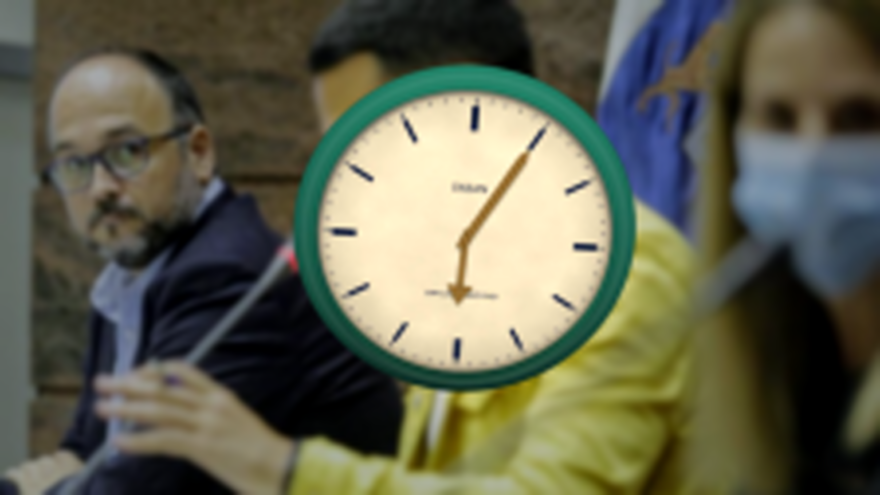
6:05
